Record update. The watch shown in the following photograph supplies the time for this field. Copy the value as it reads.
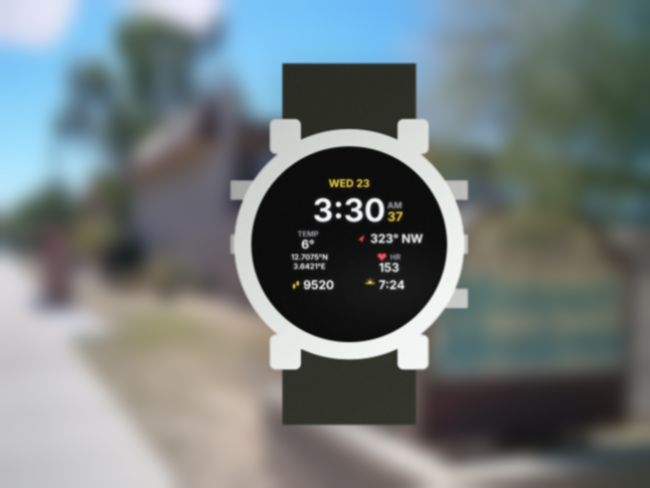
3:30:37
